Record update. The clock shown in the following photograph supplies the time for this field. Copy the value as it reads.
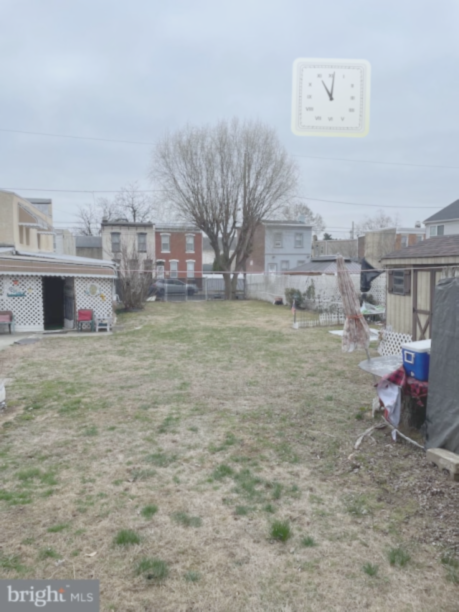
11:01
